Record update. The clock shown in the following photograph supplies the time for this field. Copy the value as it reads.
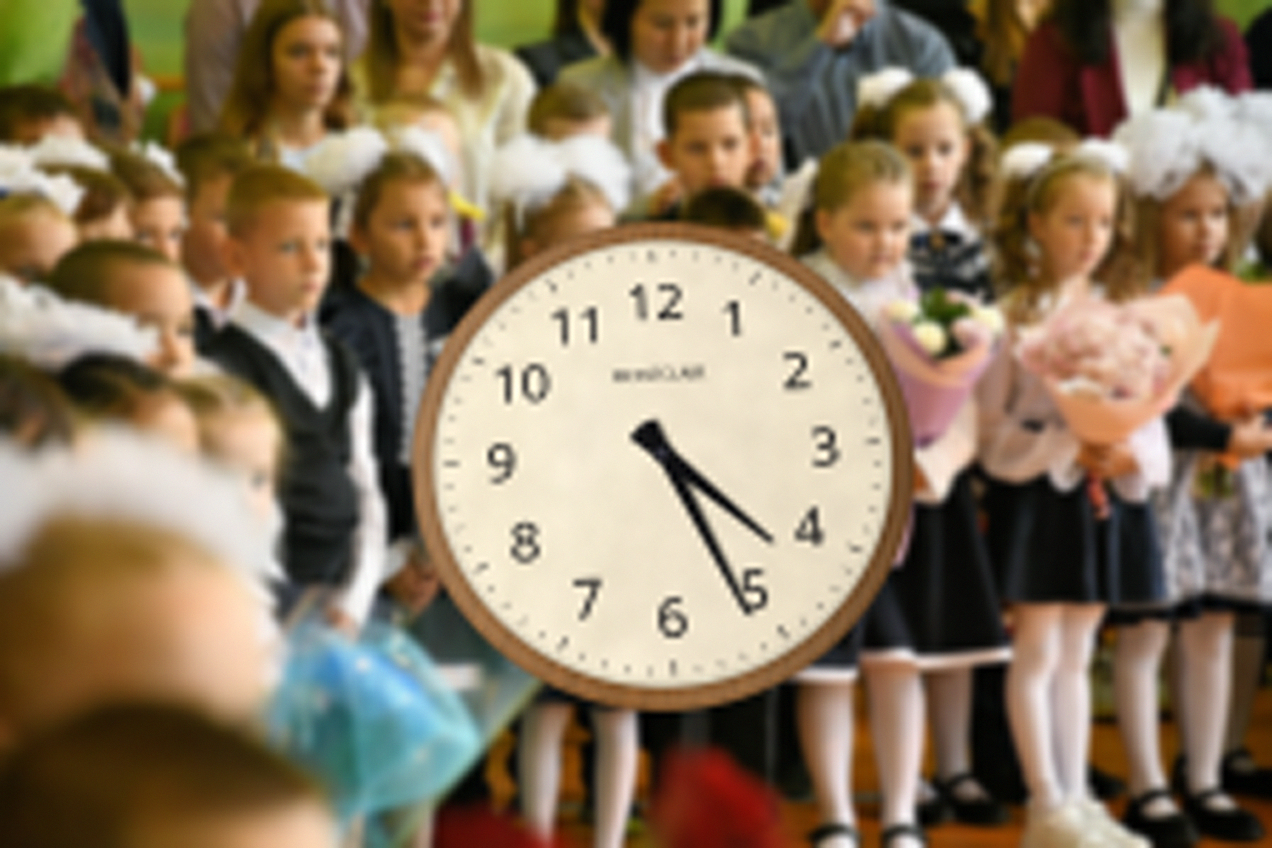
4:26
